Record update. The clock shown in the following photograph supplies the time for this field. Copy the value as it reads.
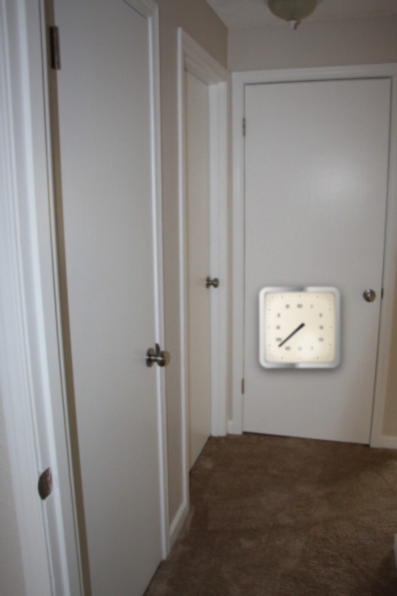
7:38
